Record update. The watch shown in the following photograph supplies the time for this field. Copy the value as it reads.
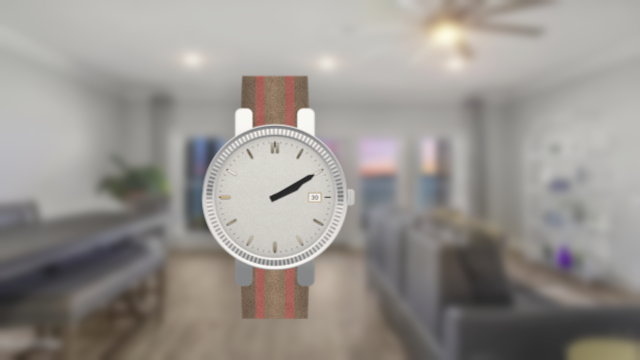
2:10
